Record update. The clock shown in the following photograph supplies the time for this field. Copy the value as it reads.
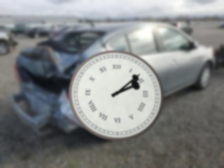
2:08
